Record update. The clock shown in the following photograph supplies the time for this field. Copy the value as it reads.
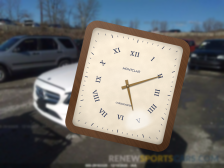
5:10
